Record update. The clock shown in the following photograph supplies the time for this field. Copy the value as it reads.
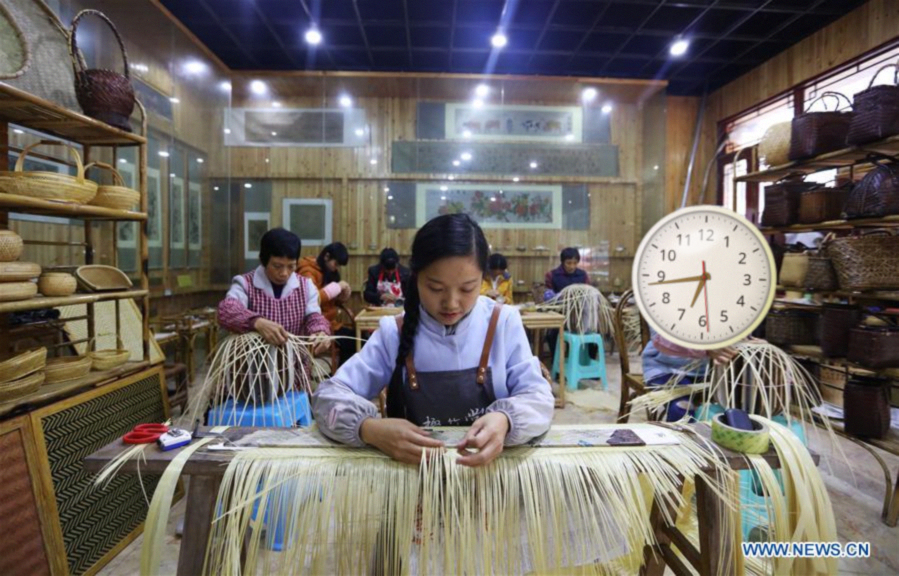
6:43:29
